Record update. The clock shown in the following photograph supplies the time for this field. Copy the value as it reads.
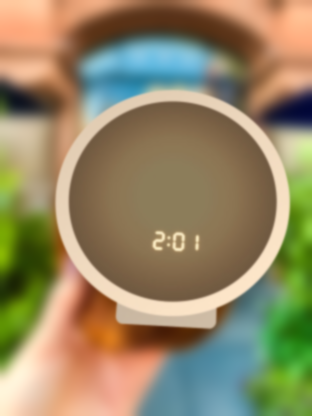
2:01
